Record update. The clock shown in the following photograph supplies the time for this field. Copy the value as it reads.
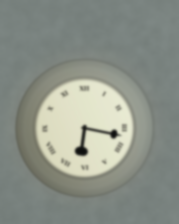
6:17
